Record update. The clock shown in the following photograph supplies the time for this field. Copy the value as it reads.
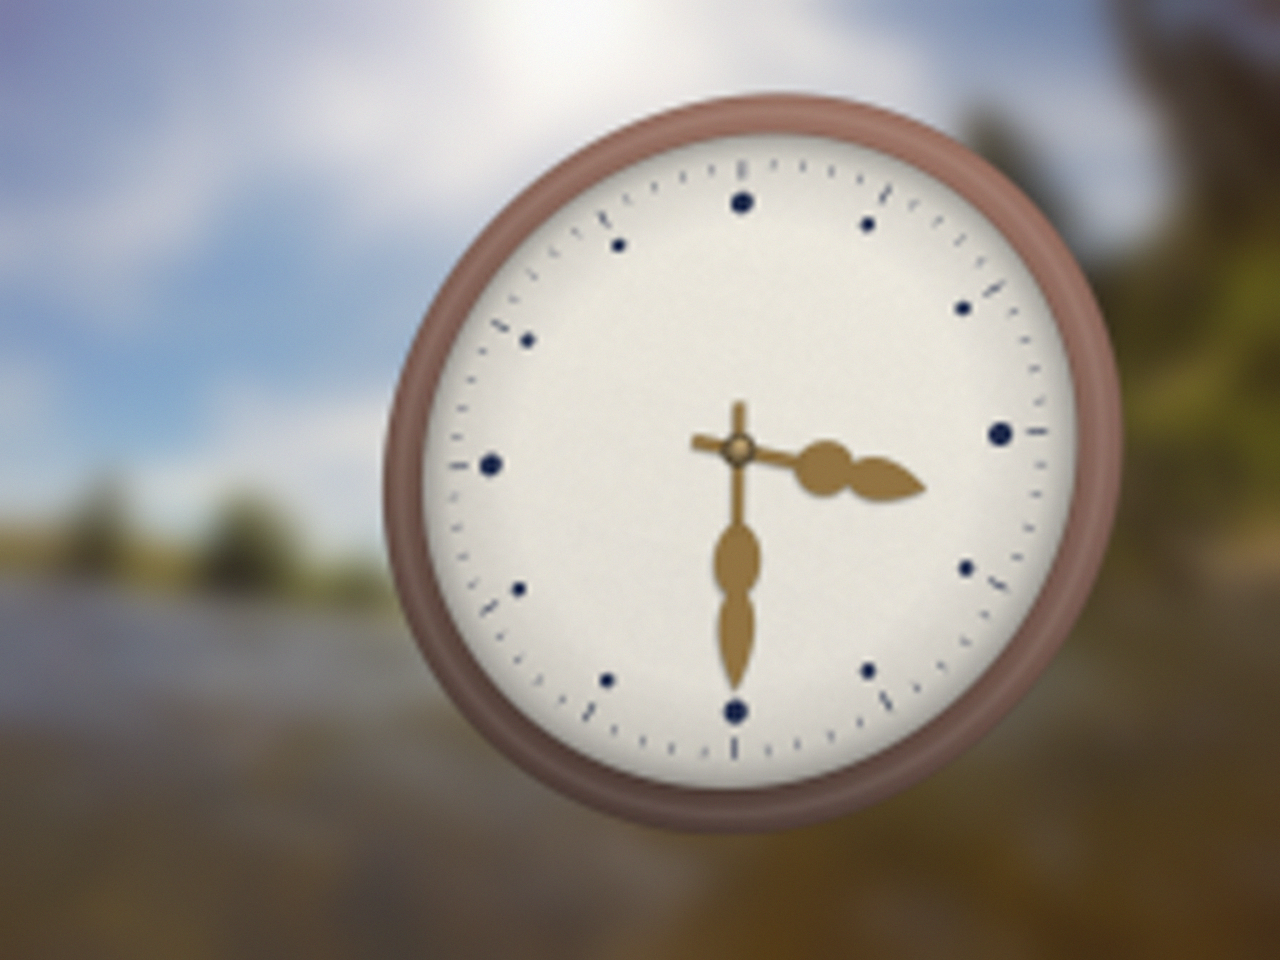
3:30
